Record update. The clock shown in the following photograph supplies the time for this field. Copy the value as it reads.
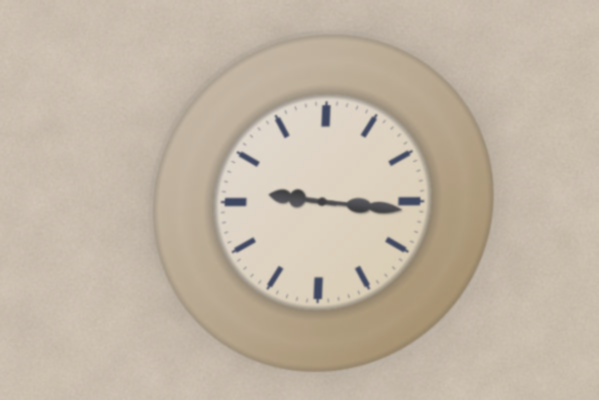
9:16
